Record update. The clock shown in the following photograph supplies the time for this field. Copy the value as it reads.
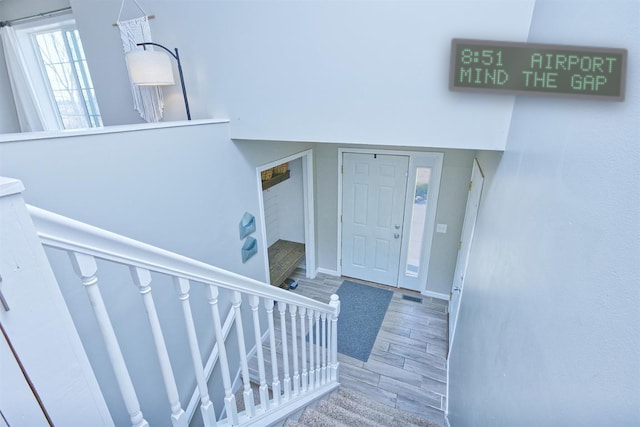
8:51
